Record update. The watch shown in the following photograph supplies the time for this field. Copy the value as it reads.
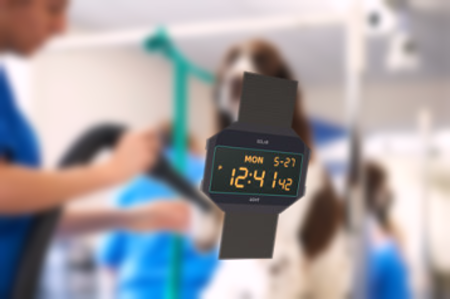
12:41:42
